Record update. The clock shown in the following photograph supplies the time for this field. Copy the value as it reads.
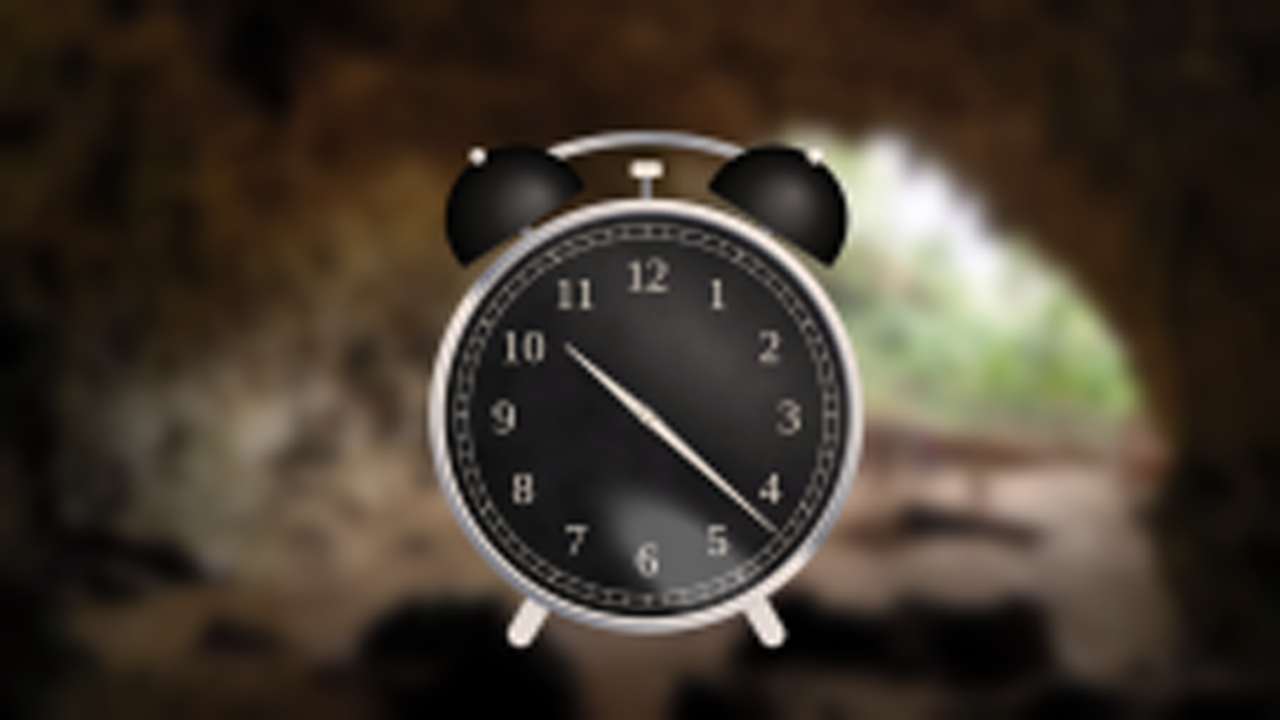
10:22
